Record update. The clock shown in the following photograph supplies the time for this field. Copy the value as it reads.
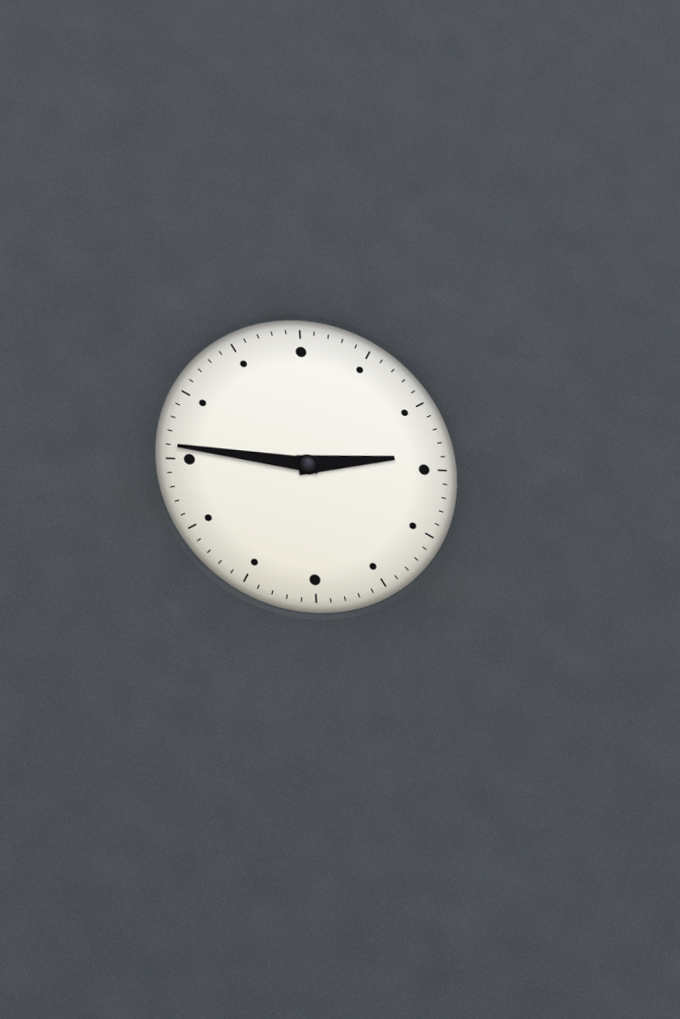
2:46
